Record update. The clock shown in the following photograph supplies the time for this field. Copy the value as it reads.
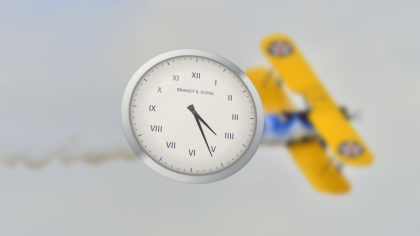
4:26
